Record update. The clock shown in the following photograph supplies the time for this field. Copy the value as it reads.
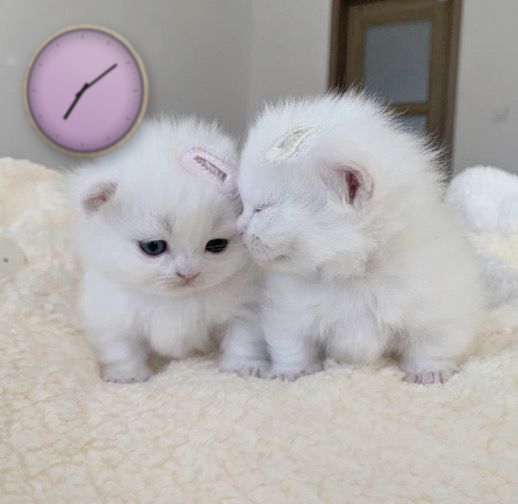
7:09
